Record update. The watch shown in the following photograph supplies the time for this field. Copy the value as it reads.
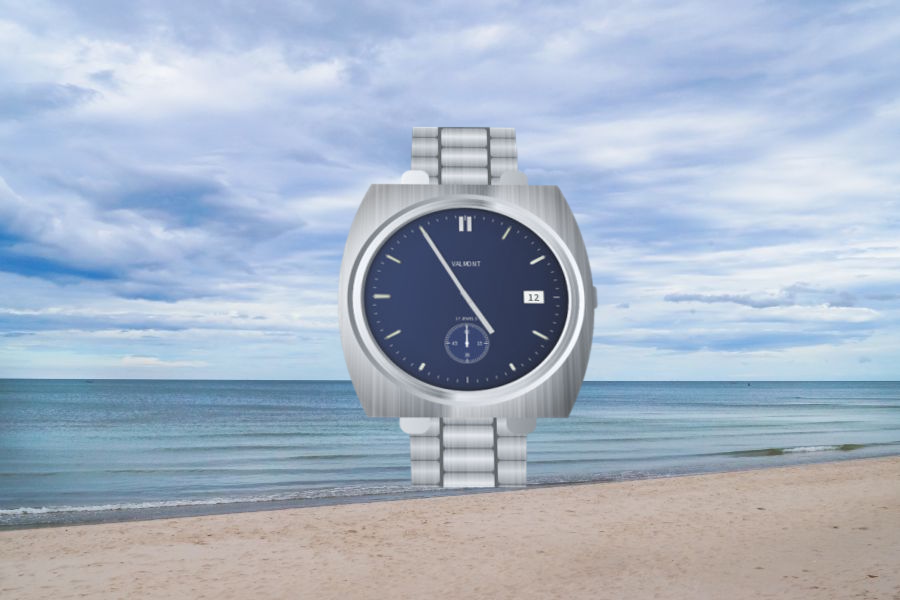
4:55
